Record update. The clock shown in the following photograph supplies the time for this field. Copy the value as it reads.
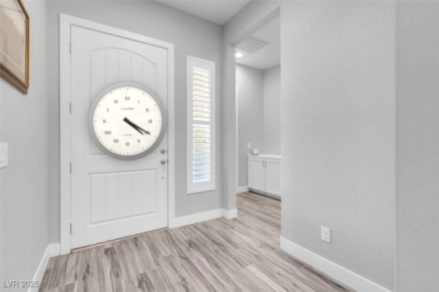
4:20
